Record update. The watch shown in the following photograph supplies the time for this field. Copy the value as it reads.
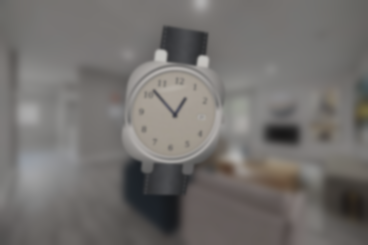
12:52
